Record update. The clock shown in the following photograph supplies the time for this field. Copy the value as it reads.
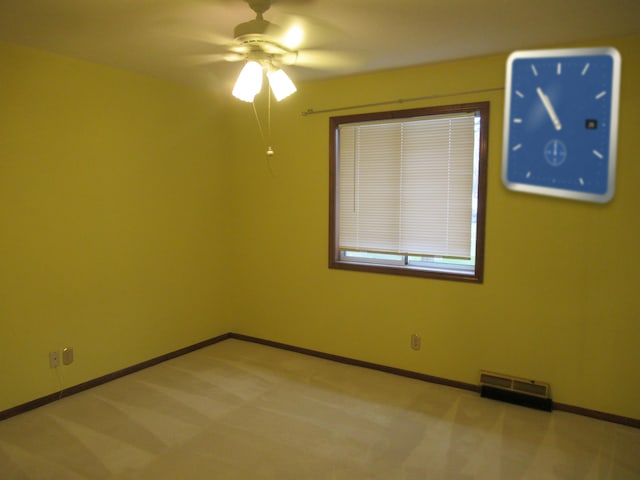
10:54
